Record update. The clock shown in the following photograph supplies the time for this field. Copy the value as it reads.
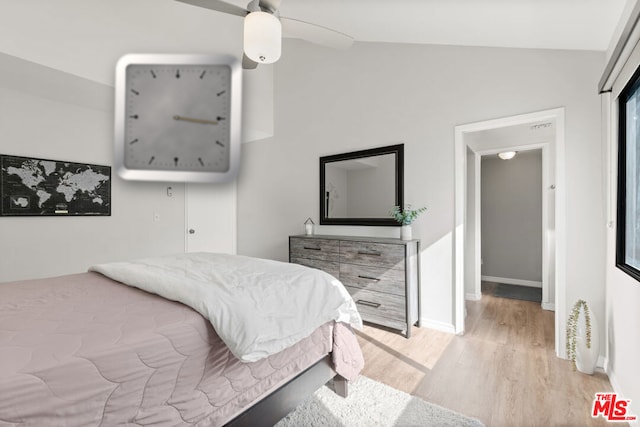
3:16
